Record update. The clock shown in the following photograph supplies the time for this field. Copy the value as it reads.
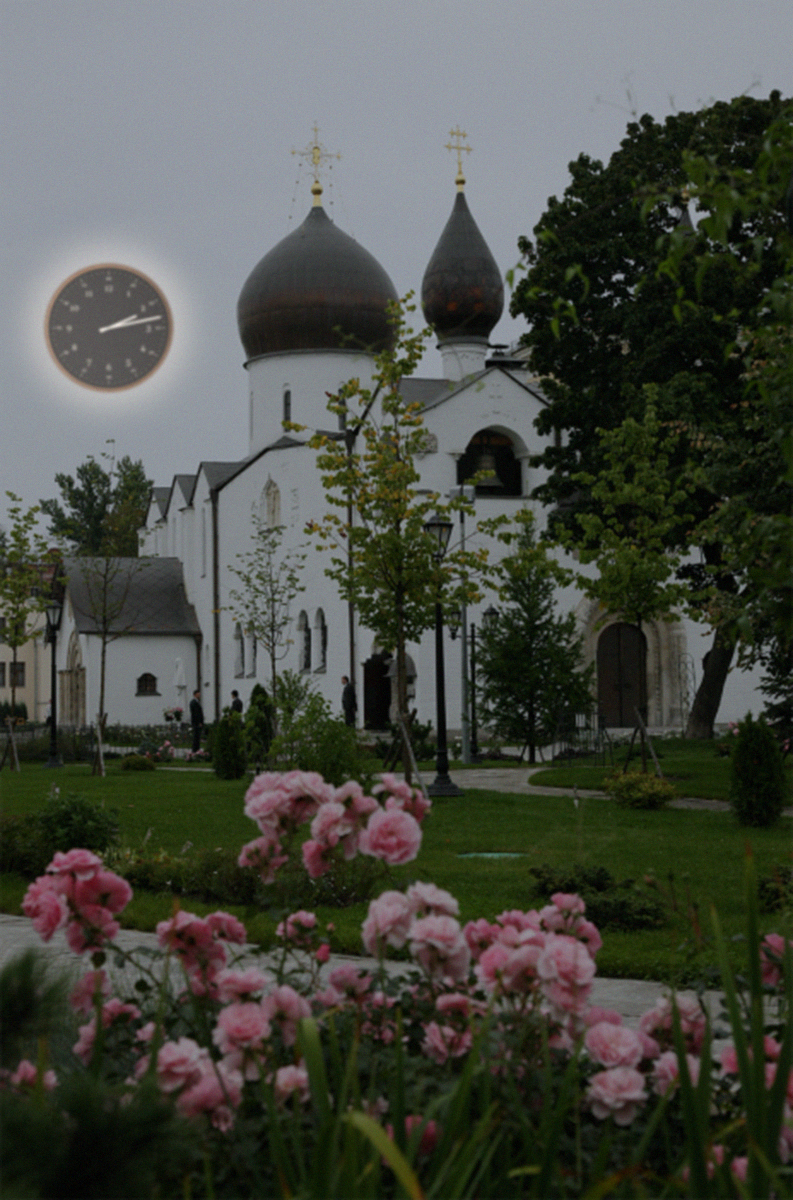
2:13
